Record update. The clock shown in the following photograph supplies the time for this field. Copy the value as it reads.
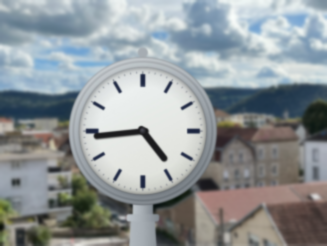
4:44
